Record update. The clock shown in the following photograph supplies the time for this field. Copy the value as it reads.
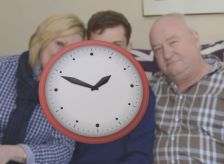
1:49
